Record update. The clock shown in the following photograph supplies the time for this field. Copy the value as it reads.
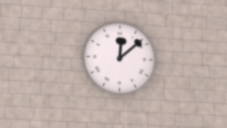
12:08
